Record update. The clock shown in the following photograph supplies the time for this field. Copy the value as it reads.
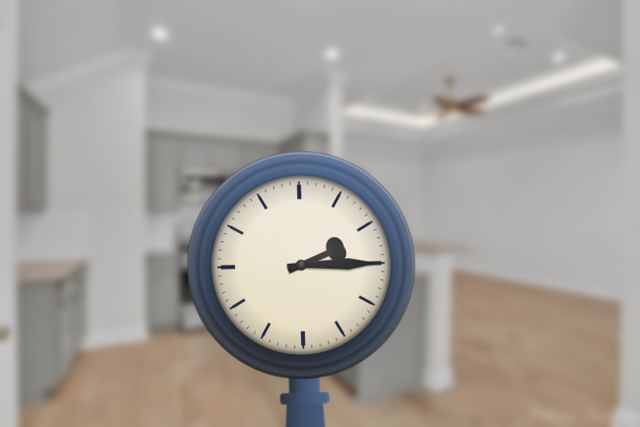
2:15
